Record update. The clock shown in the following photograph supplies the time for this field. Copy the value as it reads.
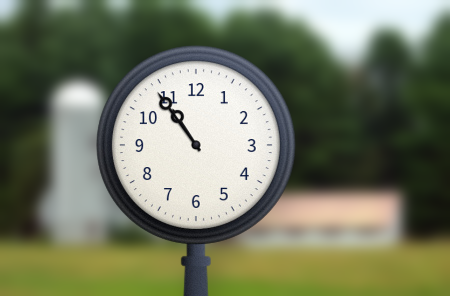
10:54
